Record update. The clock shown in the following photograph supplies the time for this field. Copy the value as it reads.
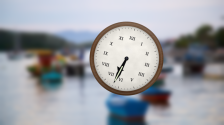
6:32
